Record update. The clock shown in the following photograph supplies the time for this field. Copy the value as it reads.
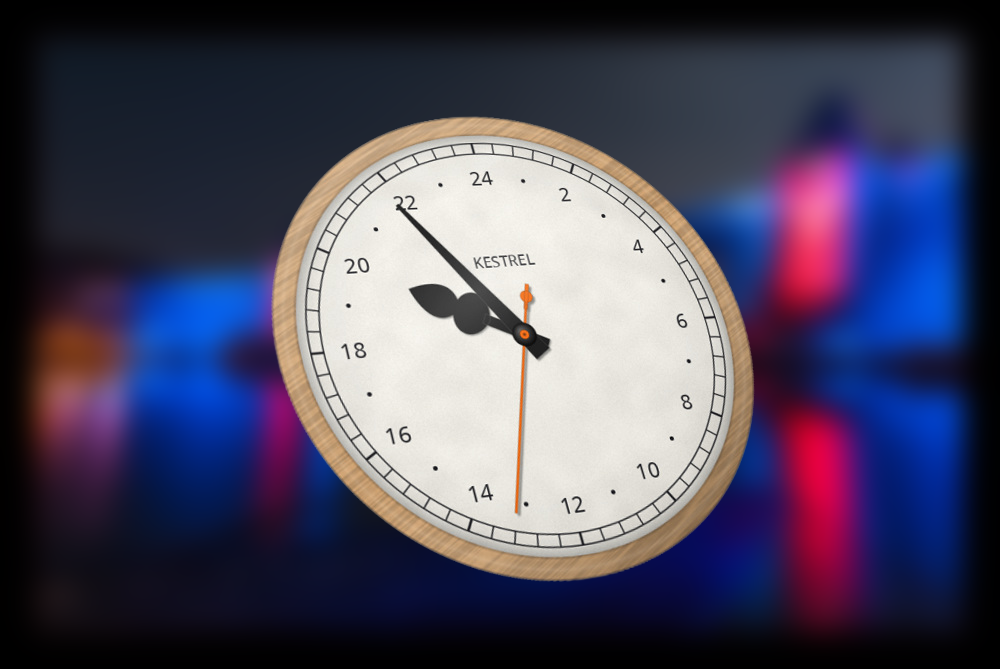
19:54:33
